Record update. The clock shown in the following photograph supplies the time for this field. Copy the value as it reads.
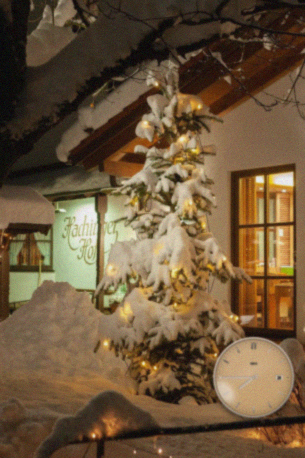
7:45
